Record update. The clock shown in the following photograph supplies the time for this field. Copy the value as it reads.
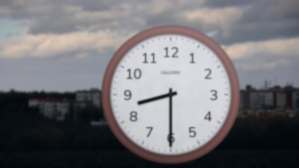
8:30
